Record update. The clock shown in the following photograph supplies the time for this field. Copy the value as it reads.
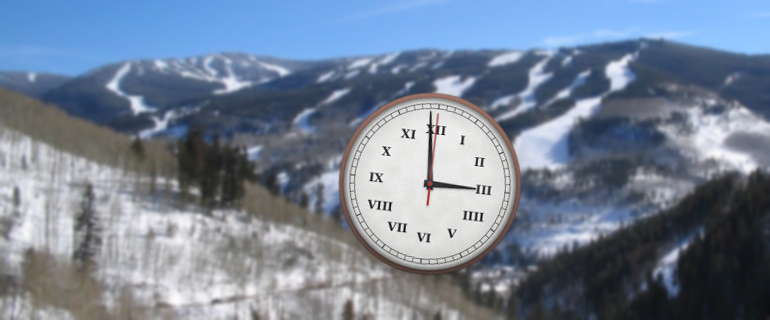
2:59:00
